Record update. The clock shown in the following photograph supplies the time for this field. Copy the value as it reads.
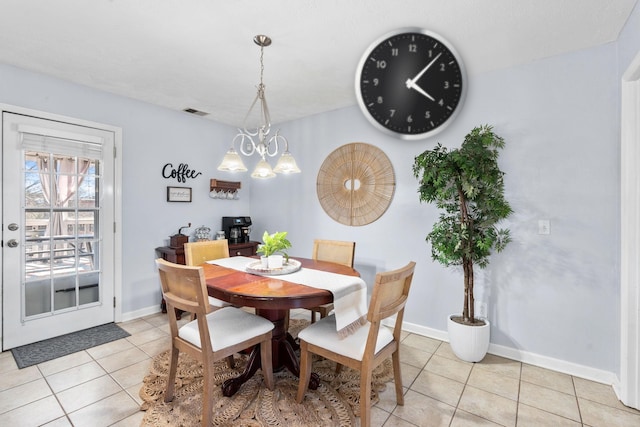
4:07
